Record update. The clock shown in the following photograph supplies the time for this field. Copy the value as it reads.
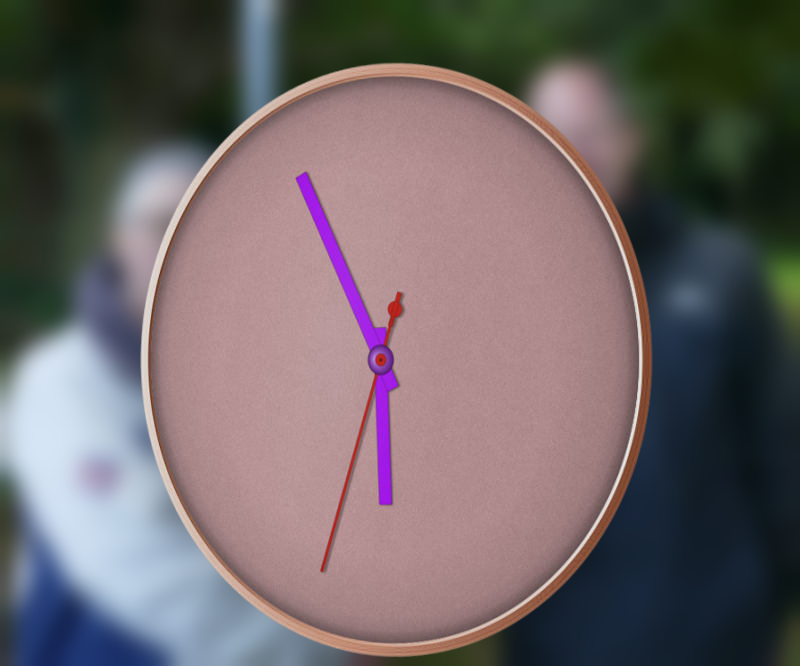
5:55:33
